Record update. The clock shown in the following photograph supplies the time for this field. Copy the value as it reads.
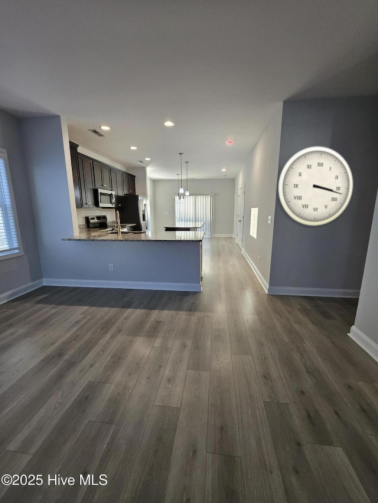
3:17
